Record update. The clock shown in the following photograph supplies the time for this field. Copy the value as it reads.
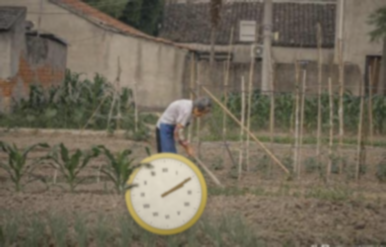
2:10
